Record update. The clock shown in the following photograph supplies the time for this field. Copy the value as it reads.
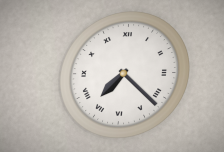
7:22
